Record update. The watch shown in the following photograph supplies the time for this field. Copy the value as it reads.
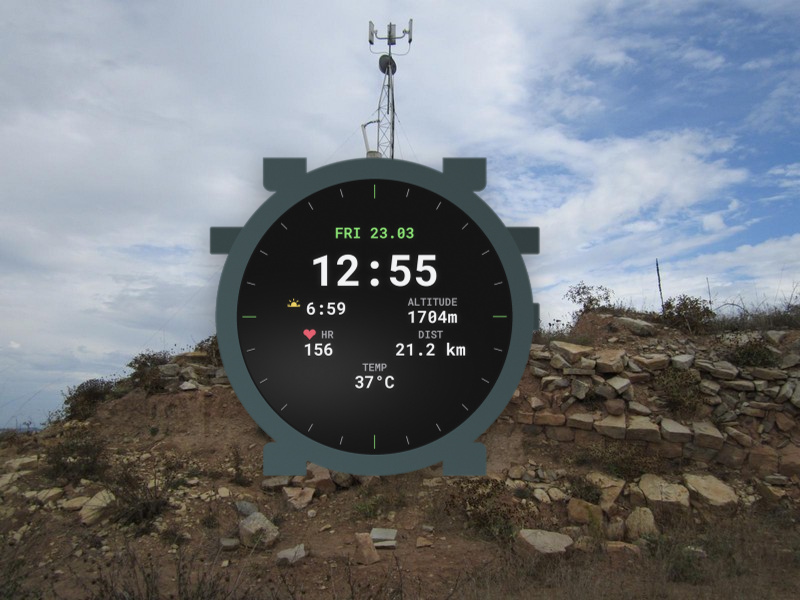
12:55
